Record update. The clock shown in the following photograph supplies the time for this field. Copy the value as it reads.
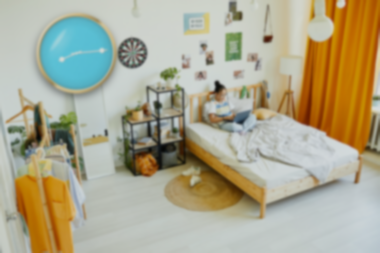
8:14
